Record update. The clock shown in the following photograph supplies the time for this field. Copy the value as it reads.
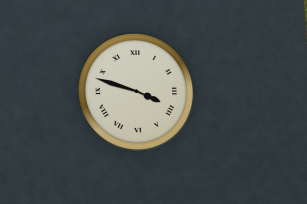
3:48
